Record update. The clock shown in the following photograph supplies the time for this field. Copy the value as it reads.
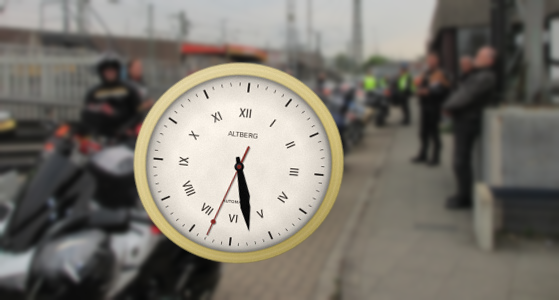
5:27:33
